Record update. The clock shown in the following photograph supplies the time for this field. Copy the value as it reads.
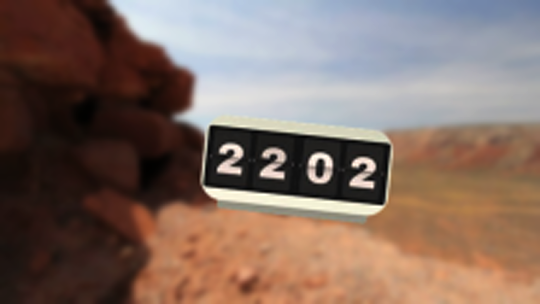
22:02
